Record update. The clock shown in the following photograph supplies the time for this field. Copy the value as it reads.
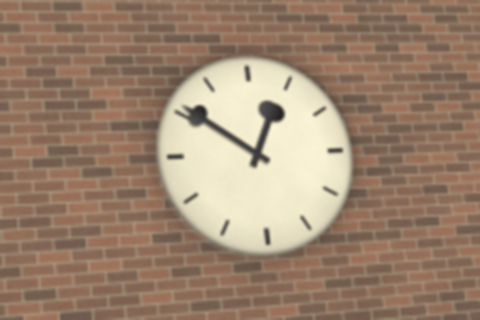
12:51
